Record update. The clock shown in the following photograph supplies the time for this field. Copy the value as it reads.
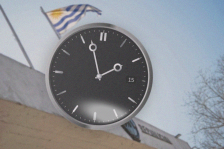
1:57
